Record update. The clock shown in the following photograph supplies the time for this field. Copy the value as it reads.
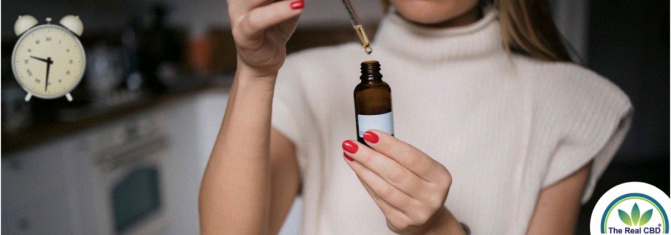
9:31
